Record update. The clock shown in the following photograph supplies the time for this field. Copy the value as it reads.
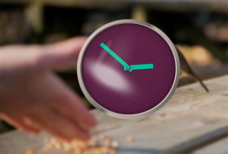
2:52
